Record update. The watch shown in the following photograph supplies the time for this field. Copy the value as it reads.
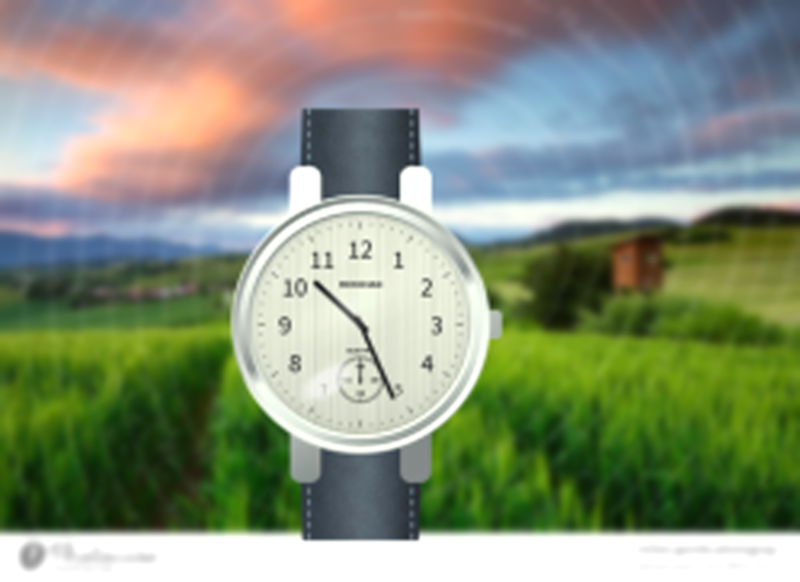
10:26
